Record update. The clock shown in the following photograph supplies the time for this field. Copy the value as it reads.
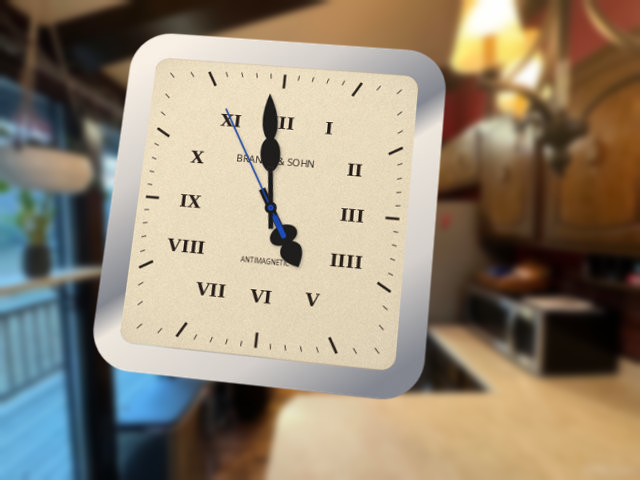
4:58:55
